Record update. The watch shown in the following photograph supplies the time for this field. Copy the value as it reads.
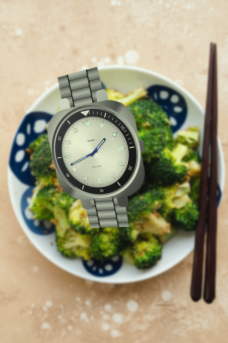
1:42
